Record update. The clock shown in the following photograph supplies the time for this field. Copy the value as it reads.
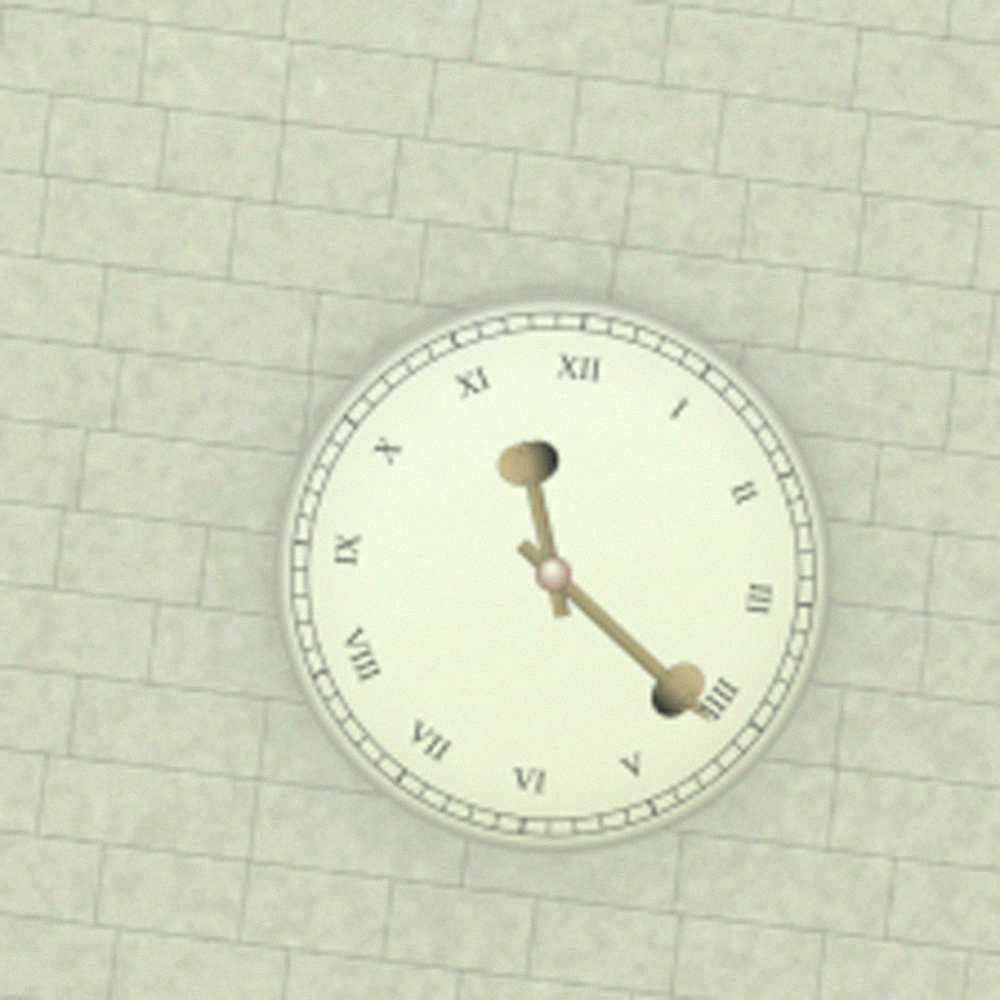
11:21
